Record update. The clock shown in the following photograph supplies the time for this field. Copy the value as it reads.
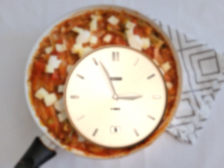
2:56
